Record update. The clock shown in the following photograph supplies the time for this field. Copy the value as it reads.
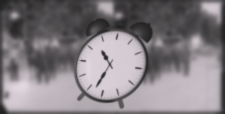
10:33
